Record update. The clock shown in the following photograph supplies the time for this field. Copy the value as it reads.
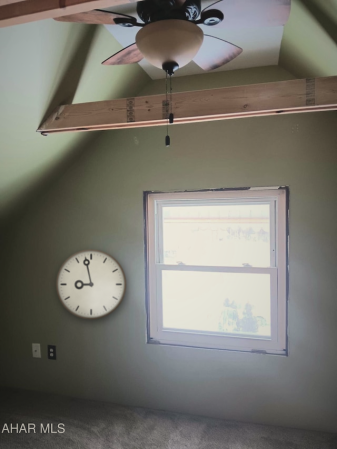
8:58
